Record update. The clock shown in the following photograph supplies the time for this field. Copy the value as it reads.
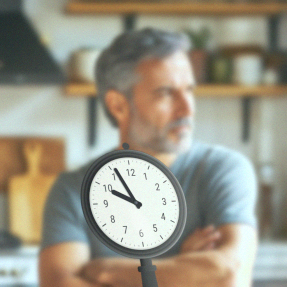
9:56
